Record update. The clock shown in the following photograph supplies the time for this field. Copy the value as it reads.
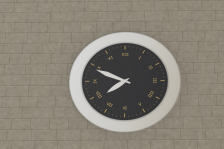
7:49
